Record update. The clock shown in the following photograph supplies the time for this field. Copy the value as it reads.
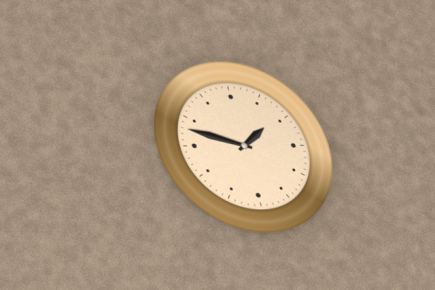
1:48
